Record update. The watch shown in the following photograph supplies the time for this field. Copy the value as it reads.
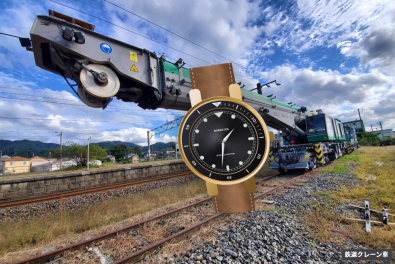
1:32
